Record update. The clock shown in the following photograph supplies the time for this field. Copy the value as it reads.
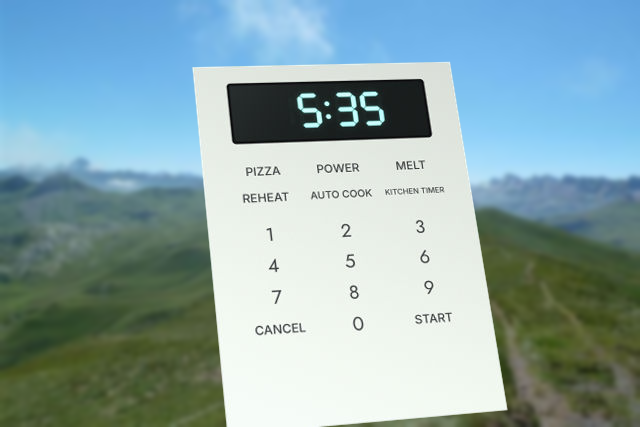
5:35
